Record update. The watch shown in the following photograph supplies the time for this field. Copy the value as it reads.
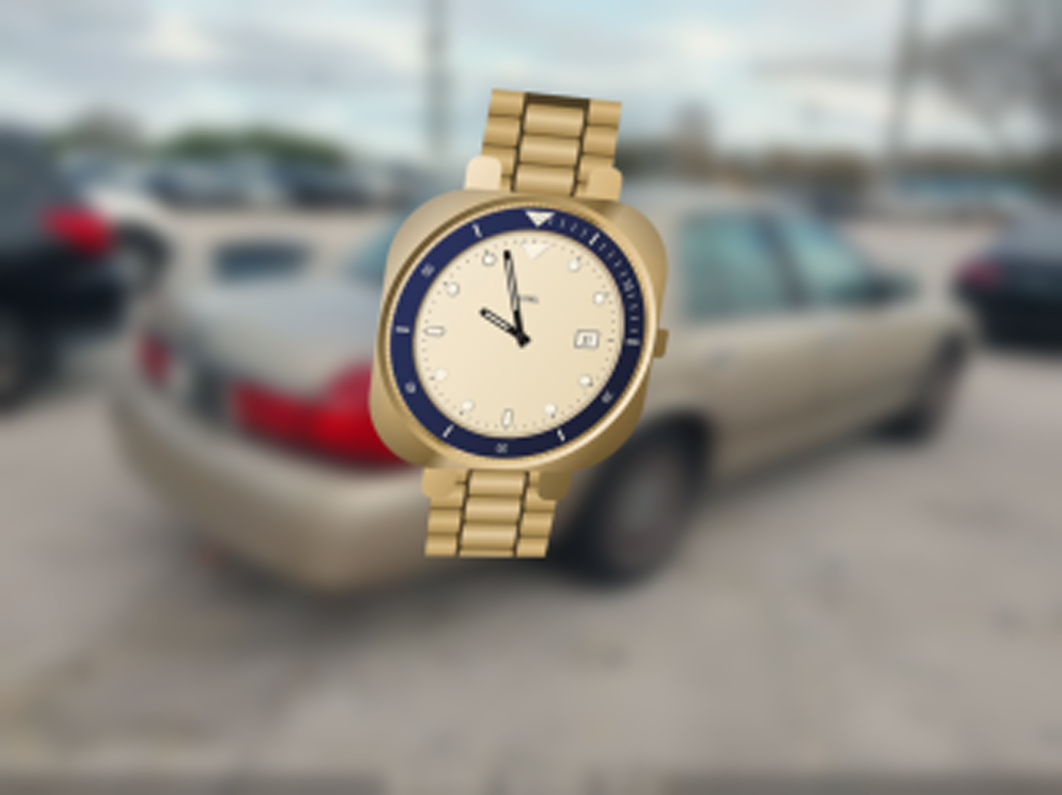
9:57
